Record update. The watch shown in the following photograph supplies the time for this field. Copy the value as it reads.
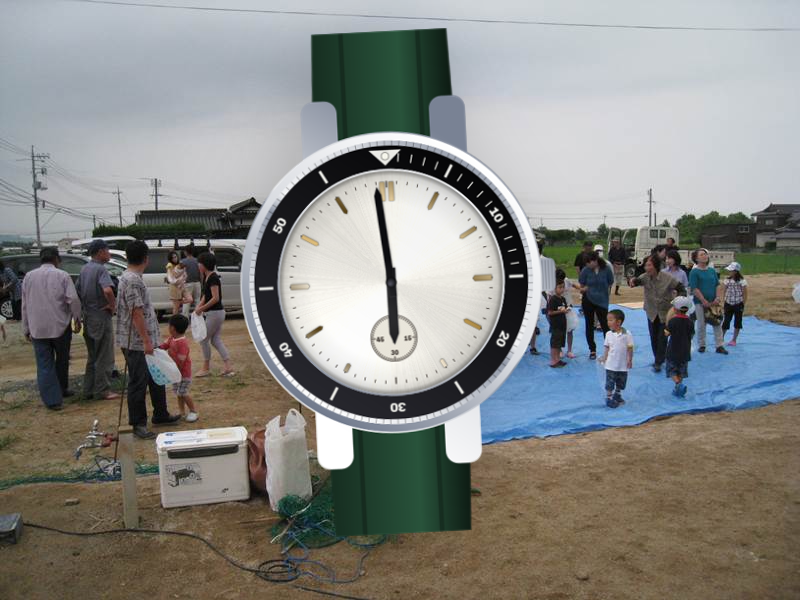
5:59
